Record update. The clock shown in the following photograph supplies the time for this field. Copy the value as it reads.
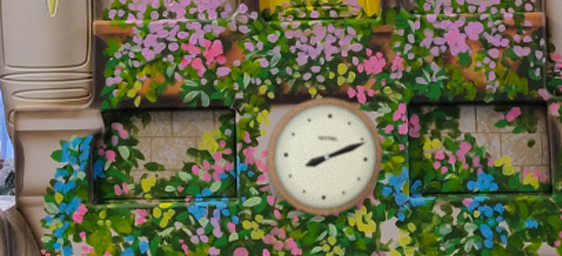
8:11
